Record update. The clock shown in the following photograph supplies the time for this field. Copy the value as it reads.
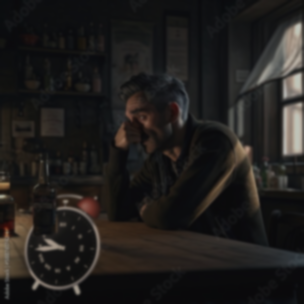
9:44
